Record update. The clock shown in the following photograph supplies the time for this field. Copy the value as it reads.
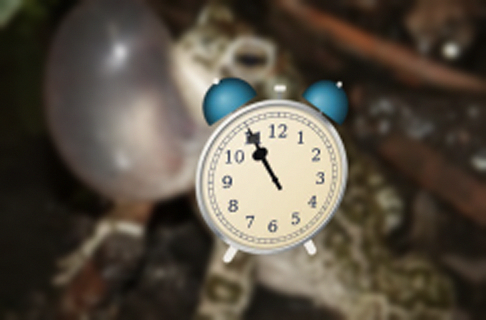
10:55
